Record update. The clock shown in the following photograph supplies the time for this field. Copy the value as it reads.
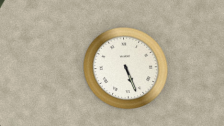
5:27
